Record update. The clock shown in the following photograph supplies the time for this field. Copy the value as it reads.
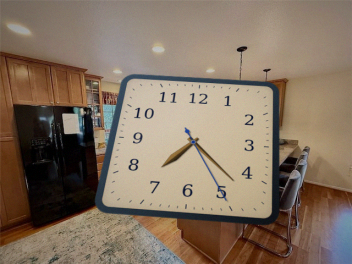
7:22:25
